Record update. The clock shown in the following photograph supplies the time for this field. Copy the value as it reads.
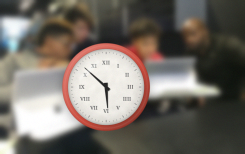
5:52
